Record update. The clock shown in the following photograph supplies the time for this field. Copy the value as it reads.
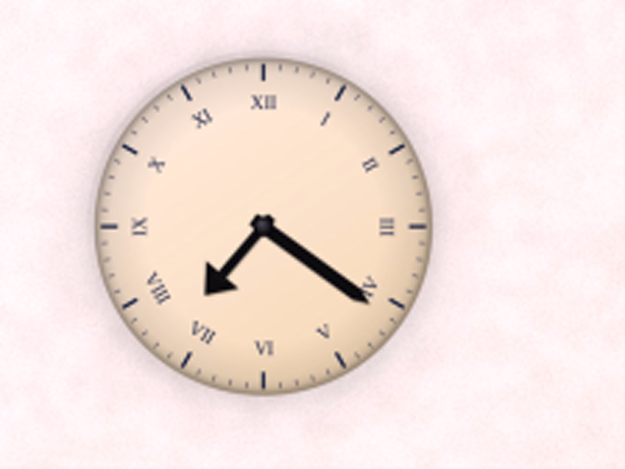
7:21
